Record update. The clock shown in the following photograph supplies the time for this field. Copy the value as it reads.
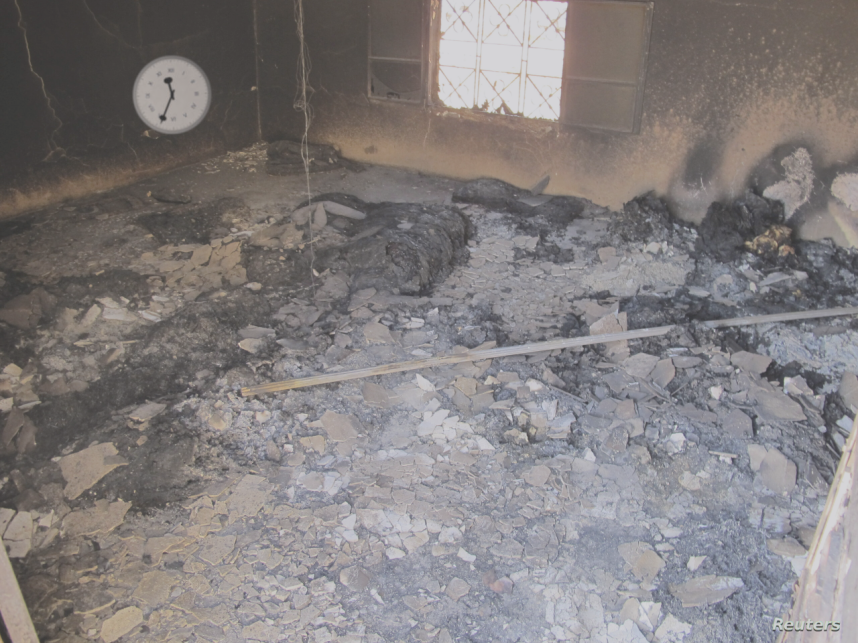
11:34
